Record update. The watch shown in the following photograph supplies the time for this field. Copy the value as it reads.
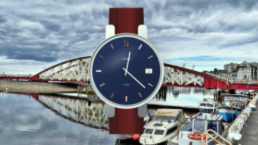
12:22
